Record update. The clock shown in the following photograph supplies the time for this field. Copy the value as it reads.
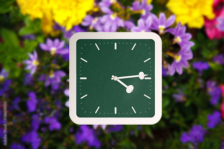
4:14
